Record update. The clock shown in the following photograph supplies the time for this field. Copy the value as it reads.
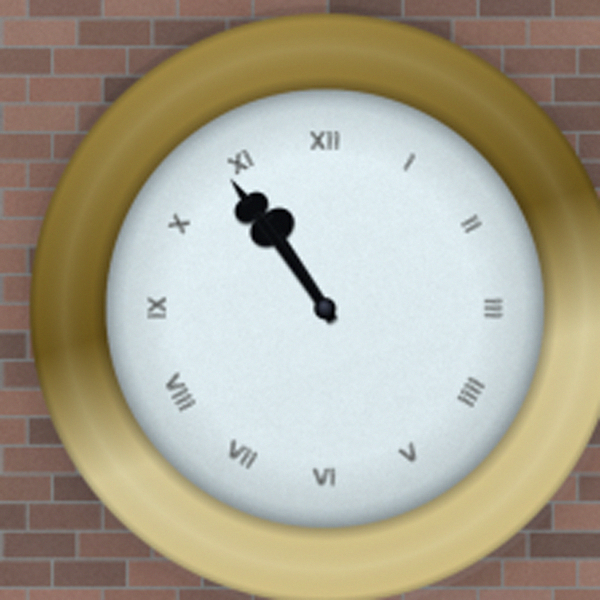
10:54
